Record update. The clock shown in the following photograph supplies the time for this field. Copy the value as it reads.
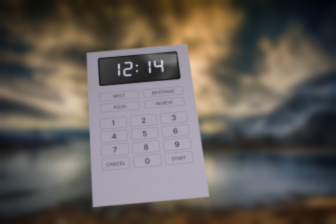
12:14
